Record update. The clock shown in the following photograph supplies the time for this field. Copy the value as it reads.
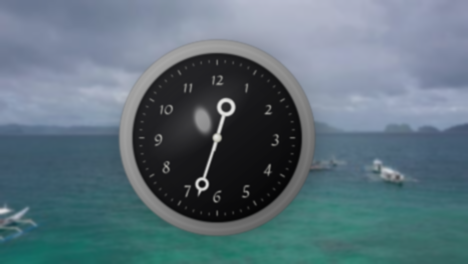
12:33
